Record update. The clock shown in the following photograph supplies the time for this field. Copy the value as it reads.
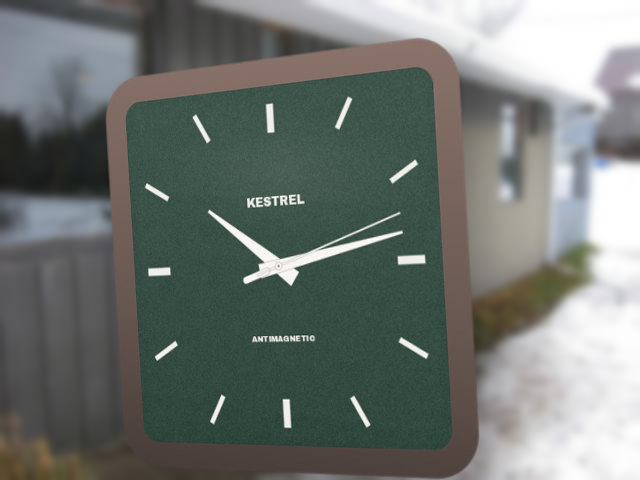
10:13:12
